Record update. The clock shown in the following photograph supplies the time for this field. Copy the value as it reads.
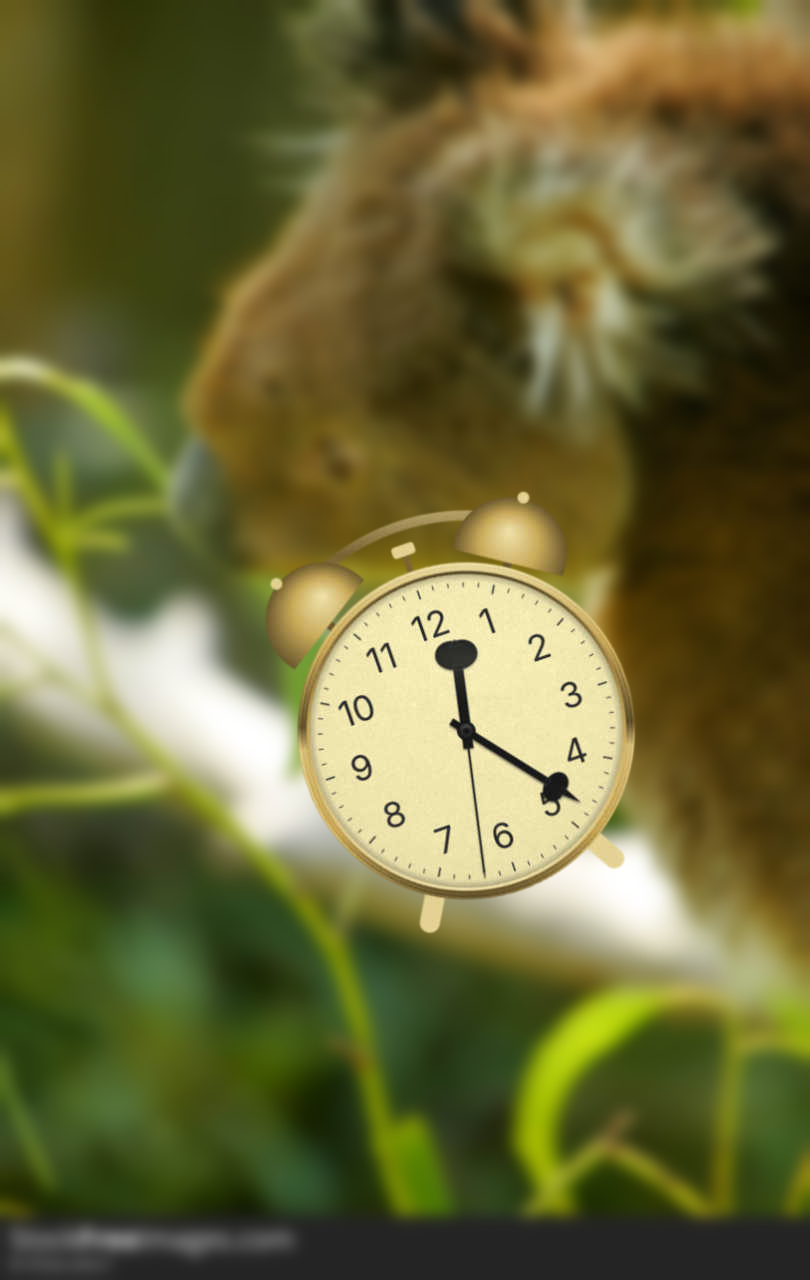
12:23:32
